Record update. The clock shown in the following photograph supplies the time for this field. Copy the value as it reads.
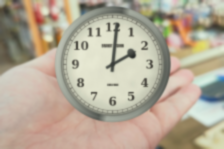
2:01
